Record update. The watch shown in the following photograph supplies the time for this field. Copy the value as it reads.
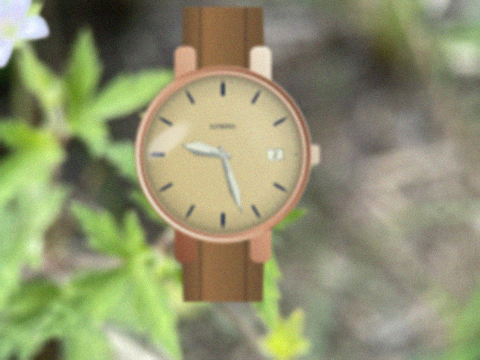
9:27
